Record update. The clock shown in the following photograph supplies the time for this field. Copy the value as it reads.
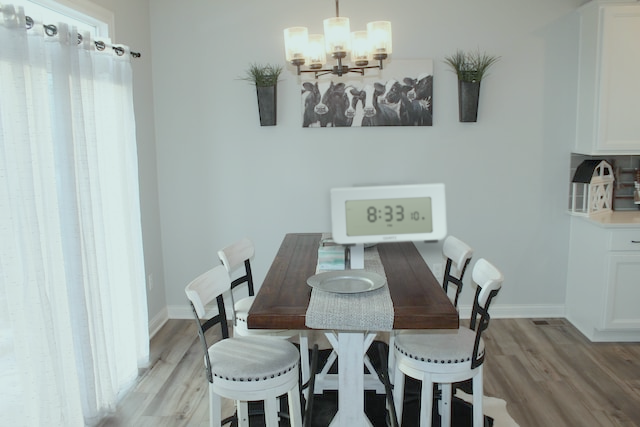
8:33
